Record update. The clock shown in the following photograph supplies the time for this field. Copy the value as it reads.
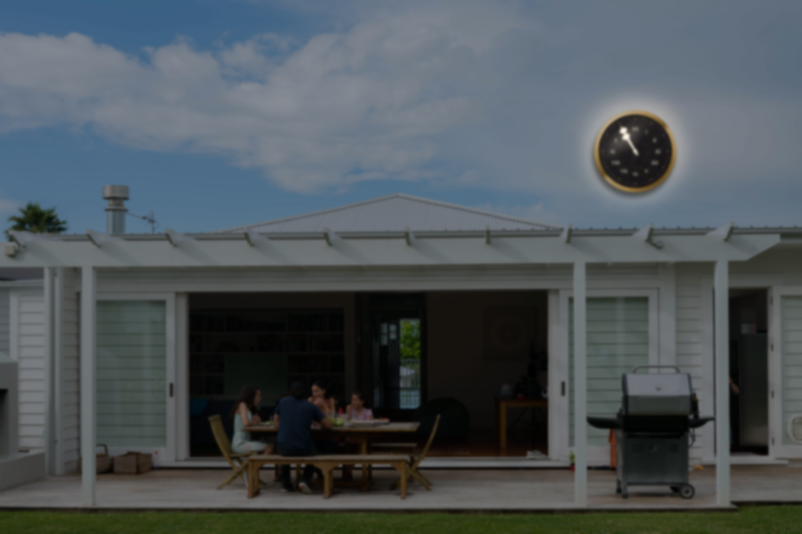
10:55
